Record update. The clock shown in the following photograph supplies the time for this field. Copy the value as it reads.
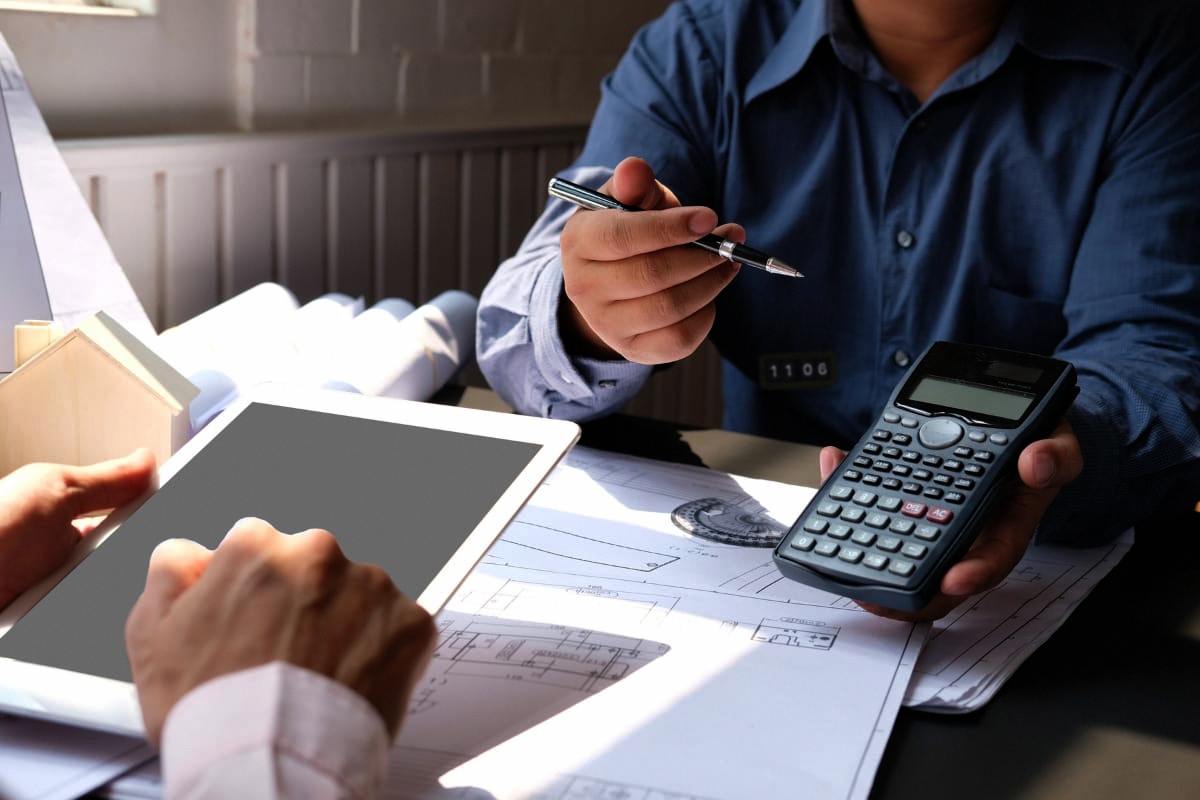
11:06
